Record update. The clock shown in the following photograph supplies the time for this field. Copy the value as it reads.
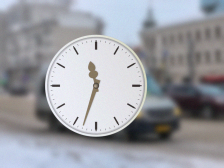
11:33
